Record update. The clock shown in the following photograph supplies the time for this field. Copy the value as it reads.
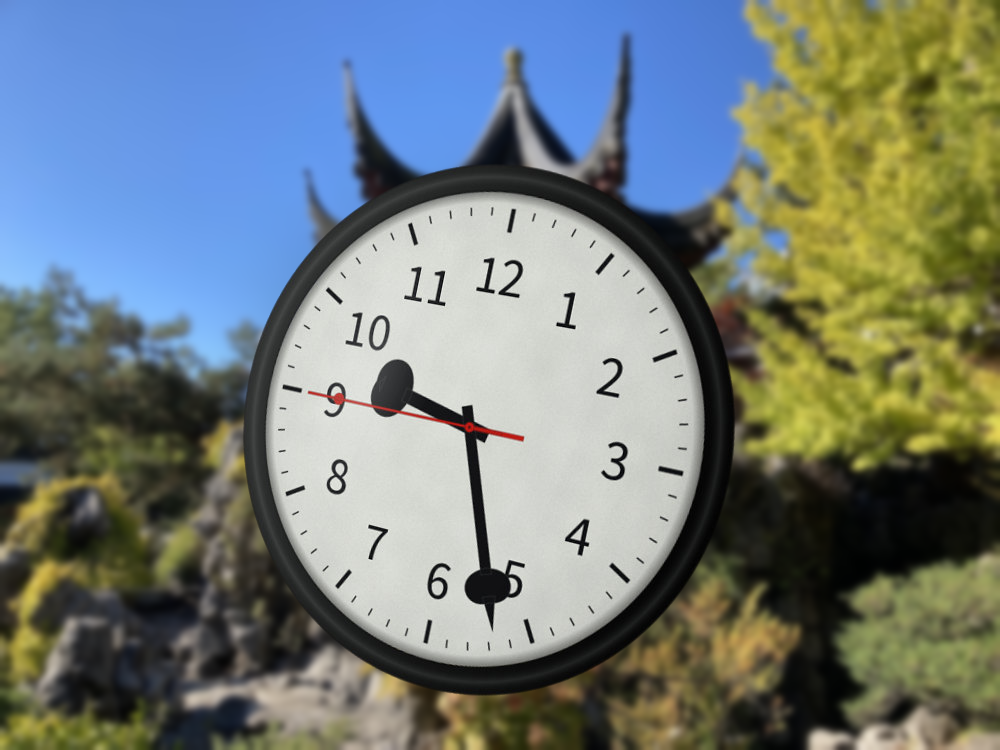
9:26:45
